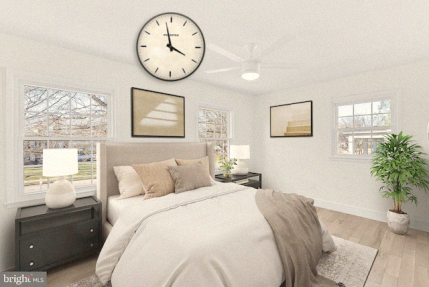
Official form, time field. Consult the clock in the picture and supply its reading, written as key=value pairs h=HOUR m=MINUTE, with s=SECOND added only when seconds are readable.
h=3 m=58
